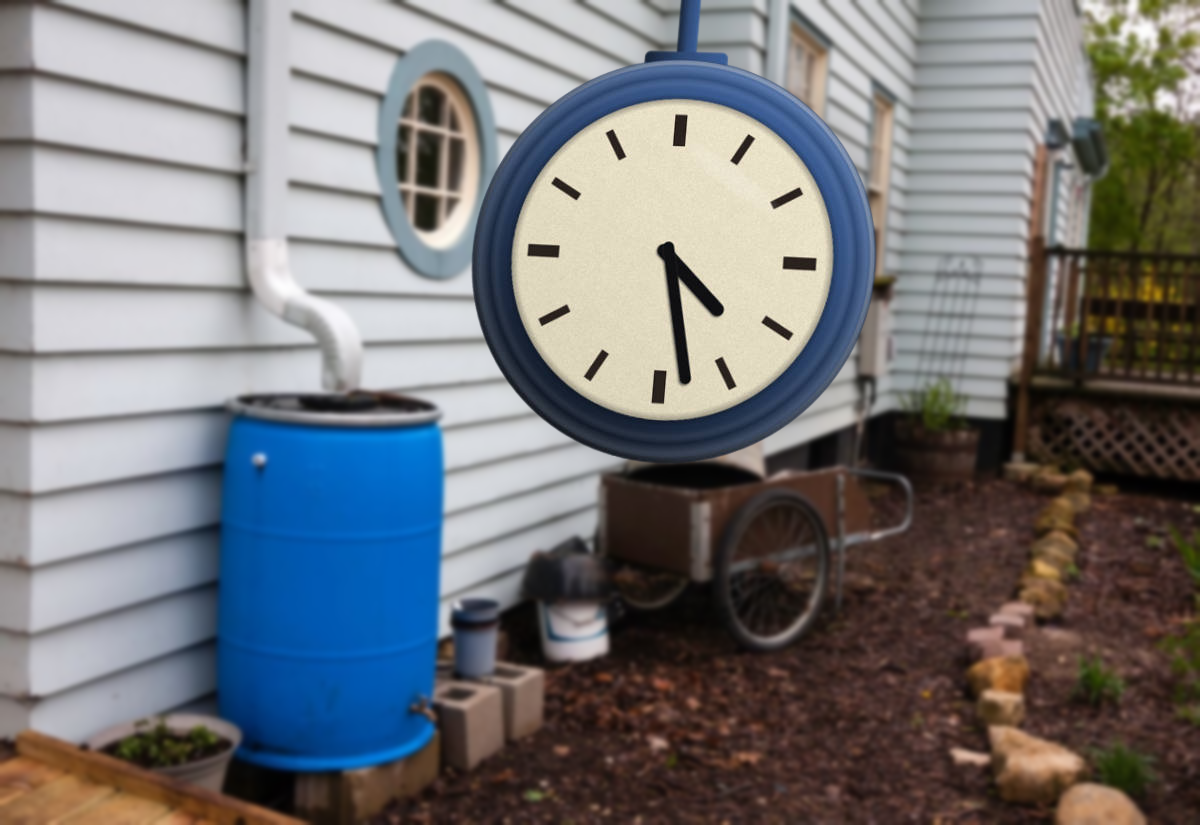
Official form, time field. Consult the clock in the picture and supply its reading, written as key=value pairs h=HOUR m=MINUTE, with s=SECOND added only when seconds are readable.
h=4 m=28
